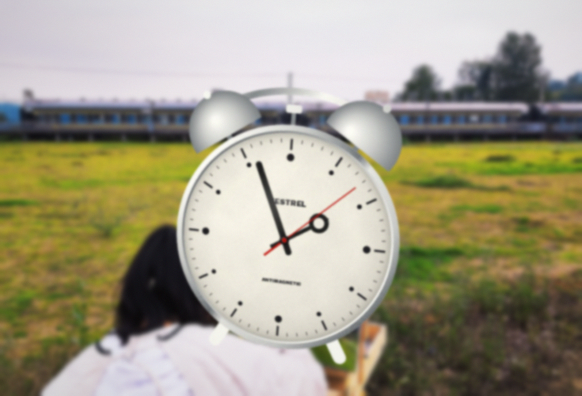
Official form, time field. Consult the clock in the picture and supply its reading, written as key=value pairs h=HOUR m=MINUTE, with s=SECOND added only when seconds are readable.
h=1 m=56 s=8
